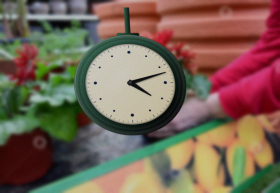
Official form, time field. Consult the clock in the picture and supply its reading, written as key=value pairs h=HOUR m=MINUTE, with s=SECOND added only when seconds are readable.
h=4 m=12
